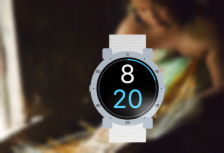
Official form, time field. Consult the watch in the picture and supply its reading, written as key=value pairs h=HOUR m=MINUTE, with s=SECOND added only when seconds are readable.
h=8 m=20
